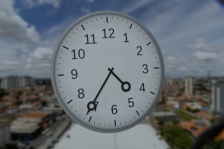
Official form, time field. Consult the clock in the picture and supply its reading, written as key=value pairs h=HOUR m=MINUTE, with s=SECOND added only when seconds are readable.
h=4 m=36
